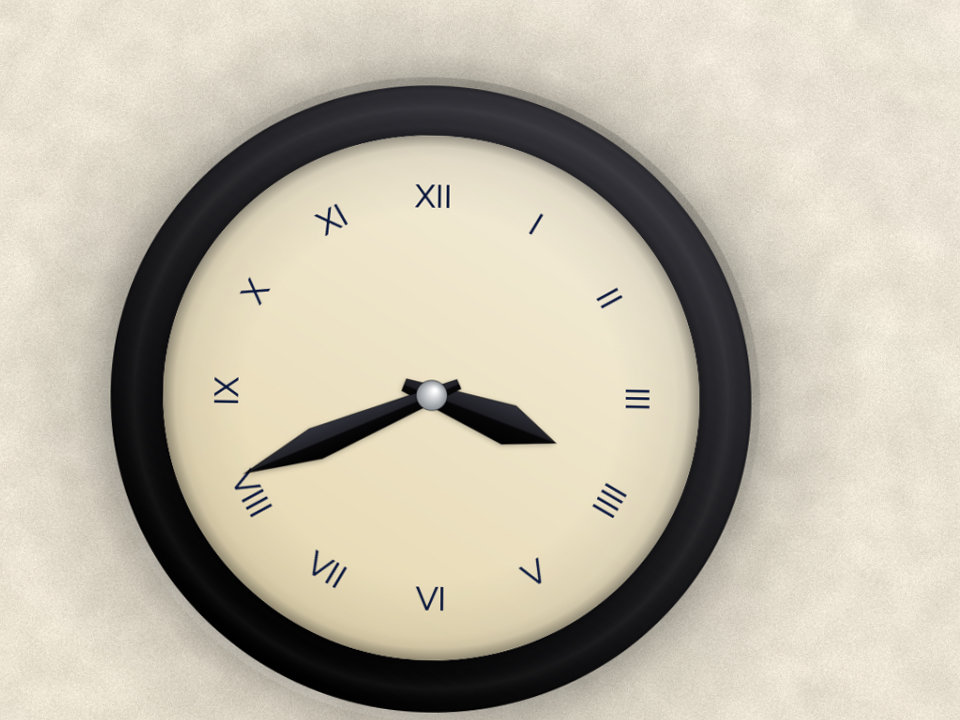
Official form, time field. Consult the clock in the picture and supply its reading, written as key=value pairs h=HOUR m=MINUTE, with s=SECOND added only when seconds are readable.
h=3 m=41
